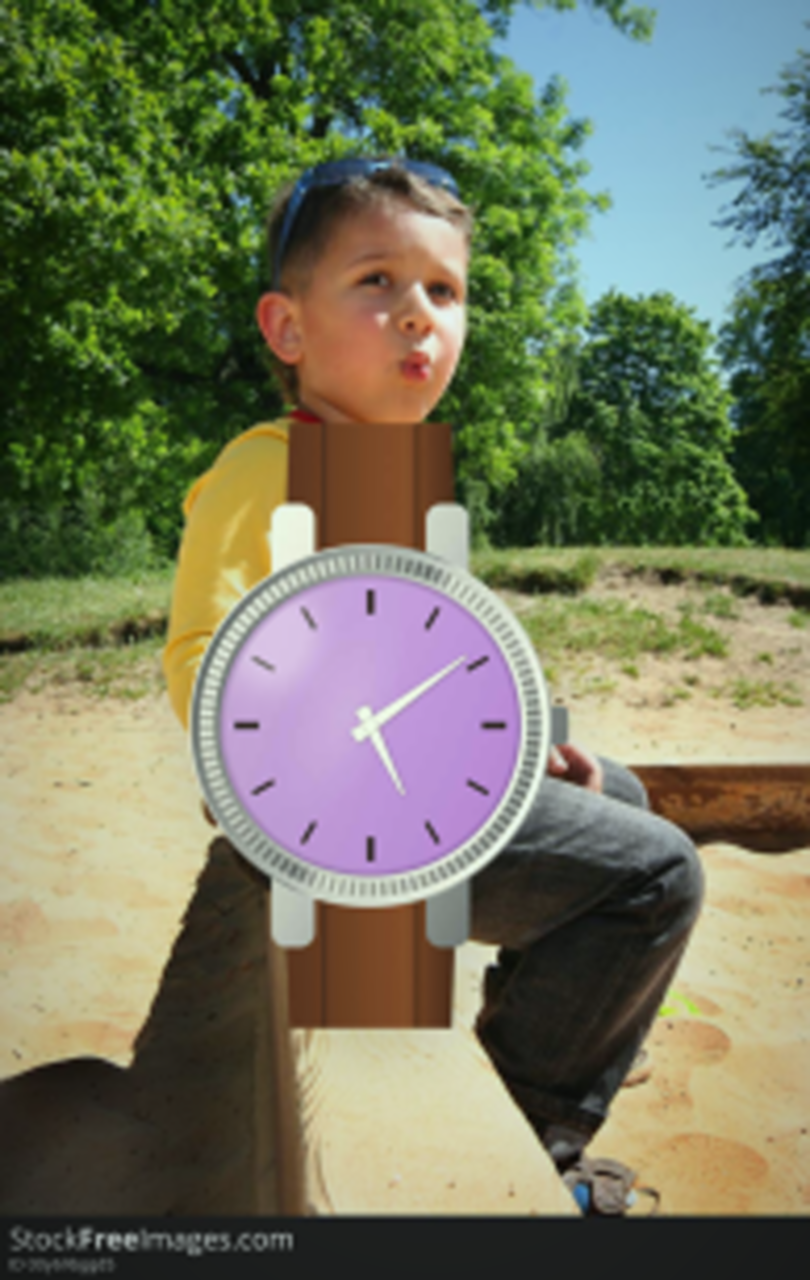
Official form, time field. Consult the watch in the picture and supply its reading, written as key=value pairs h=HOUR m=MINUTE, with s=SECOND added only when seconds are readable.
h=5 m=9
